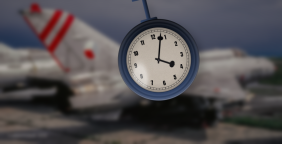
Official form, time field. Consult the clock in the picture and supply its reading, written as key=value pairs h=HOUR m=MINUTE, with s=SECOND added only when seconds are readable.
h=4 m=3
